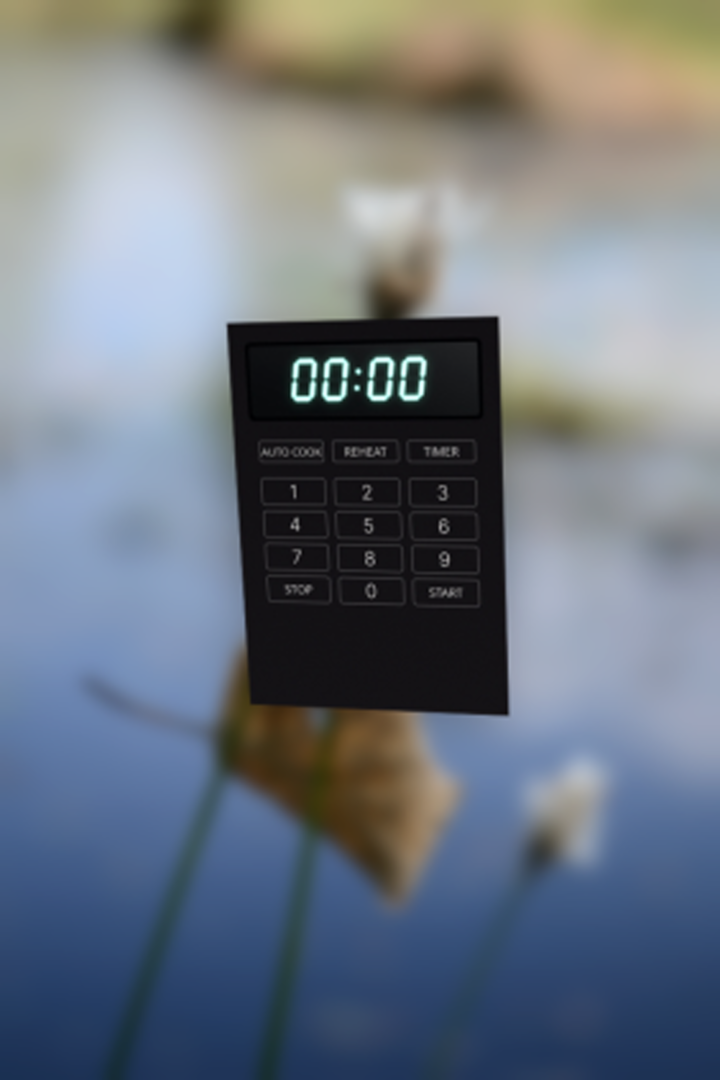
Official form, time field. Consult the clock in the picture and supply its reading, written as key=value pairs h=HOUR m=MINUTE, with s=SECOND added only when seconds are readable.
h=0 m=0
